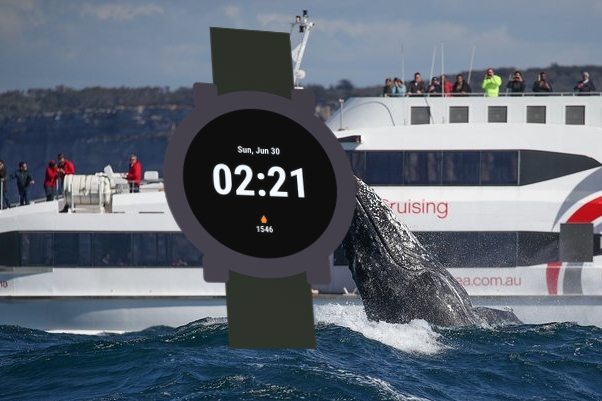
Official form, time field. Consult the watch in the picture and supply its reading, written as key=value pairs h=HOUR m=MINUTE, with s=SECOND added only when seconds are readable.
h=2 m=21
